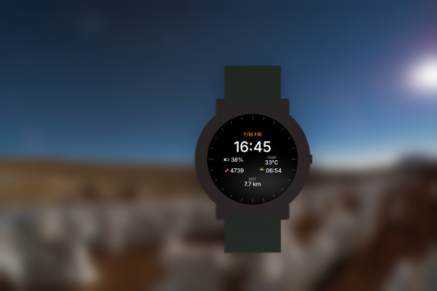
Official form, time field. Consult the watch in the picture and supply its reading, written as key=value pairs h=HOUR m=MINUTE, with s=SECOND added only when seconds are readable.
h=16 m=45
